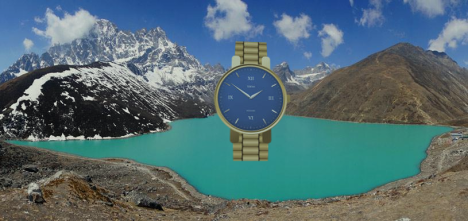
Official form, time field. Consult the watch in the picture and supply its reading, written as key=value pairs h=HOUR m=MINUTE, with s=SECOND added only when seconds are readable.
h=1 m=51
